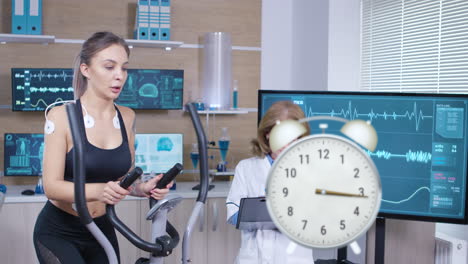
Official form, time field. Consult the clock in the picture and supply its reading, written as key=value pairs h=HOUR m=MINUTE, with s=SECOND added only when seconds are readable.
h=3 m=16
